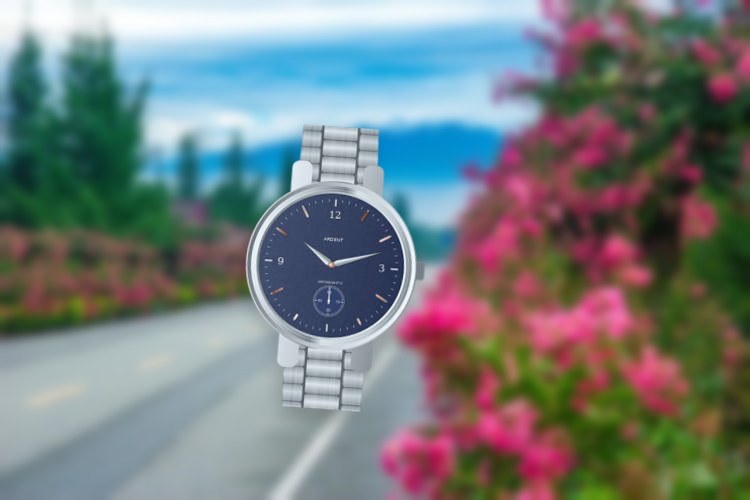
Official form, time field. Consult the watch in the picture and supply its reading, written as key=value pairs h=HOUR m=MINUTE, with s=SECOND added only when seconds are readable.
h=10 m=12
